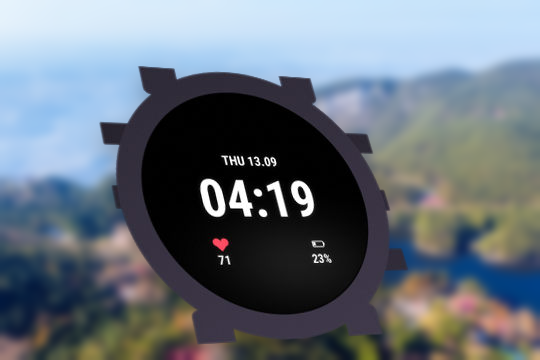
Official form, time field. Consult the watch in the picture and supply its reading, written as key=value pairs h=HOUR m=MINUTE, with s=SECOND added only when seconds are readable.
h=4 m=19
